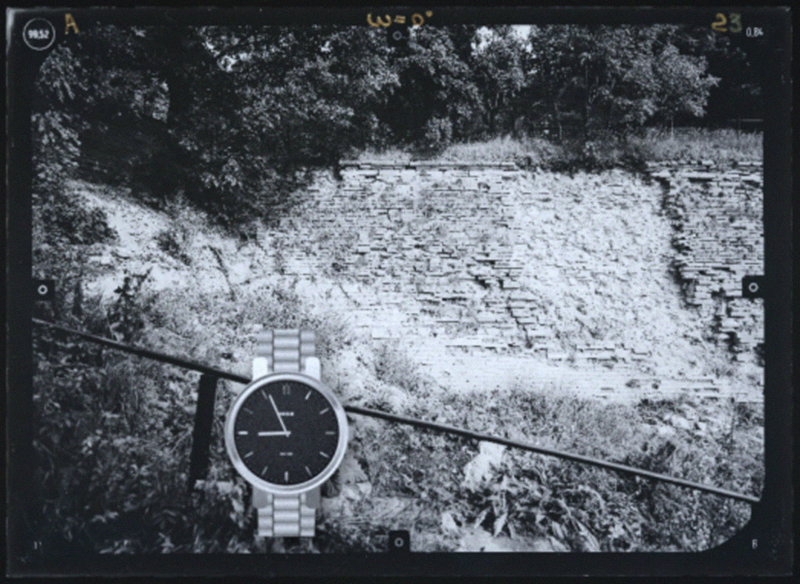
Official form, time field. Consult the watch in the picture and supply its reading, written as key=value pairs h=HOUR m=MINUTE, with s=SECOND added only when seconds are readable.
h=8 m=56
